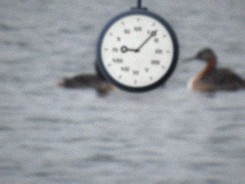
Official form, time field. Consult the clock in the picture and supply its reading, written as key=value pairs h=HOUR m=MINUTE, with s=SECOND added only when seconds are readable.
h=9 m=7
